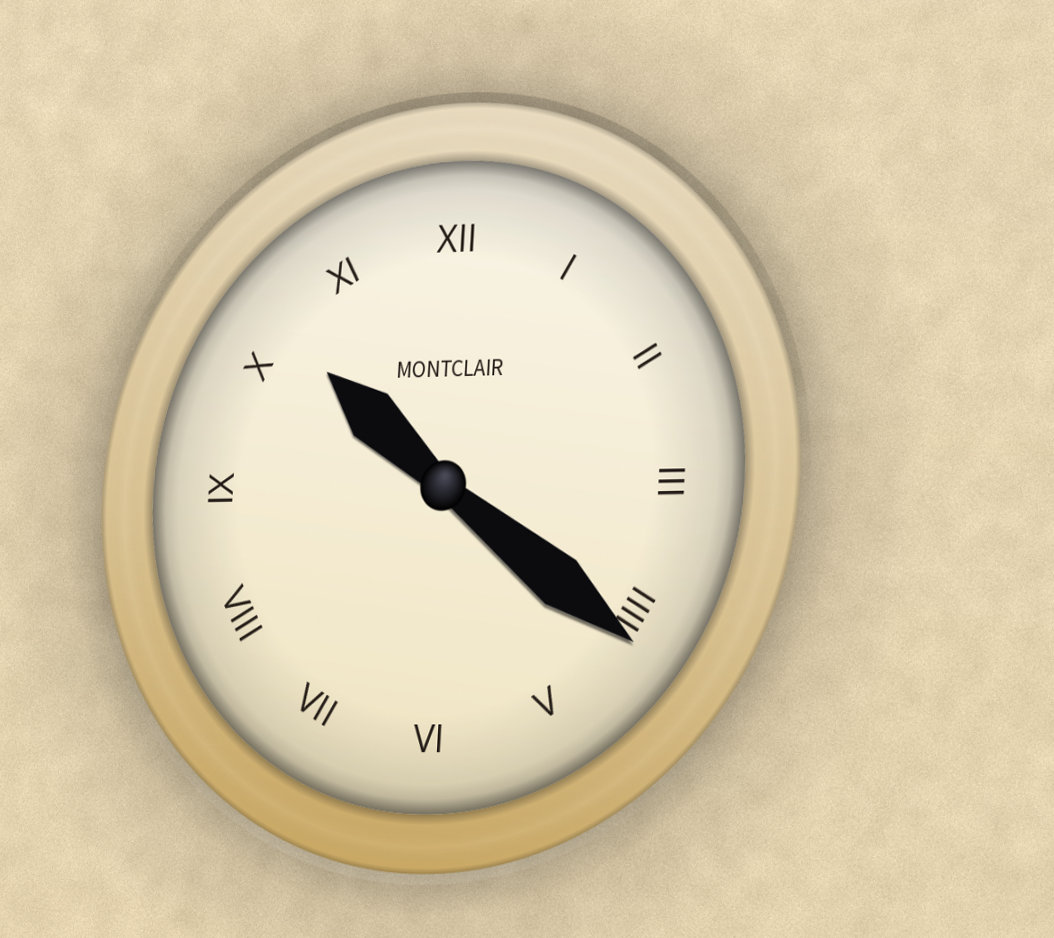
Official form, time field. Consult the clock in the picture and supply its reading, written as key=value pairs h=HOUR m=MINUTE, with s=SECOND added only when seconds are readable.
h=10 m=21
